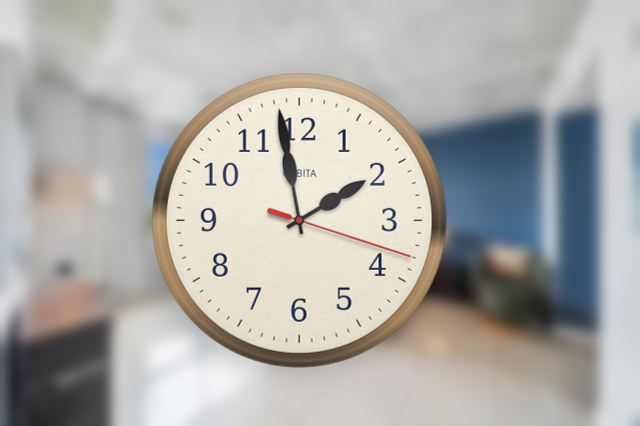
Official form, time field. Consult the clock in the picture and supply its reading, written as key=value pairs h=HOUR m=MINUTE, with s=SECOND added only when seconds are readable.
h=1 m=58 s=18
